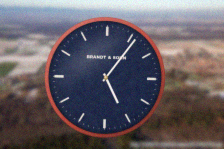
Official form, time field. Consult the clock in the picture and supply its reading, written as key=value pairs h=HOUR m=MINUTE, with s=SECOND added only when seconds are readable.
h=5 m=6
